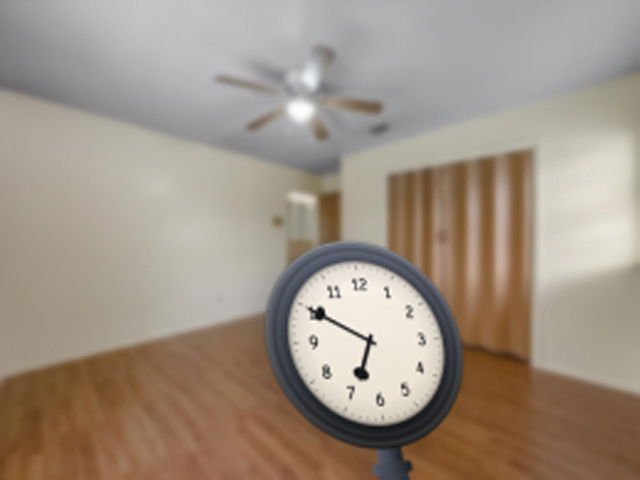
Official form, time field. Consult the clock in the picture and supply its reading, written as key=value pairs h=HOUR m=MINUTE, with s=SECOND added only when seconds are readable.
h=6 m=50
